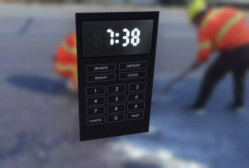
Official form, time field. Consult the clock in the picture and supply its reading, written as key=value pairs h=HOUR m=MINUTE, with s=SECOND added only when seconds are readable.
h=7 m=38
